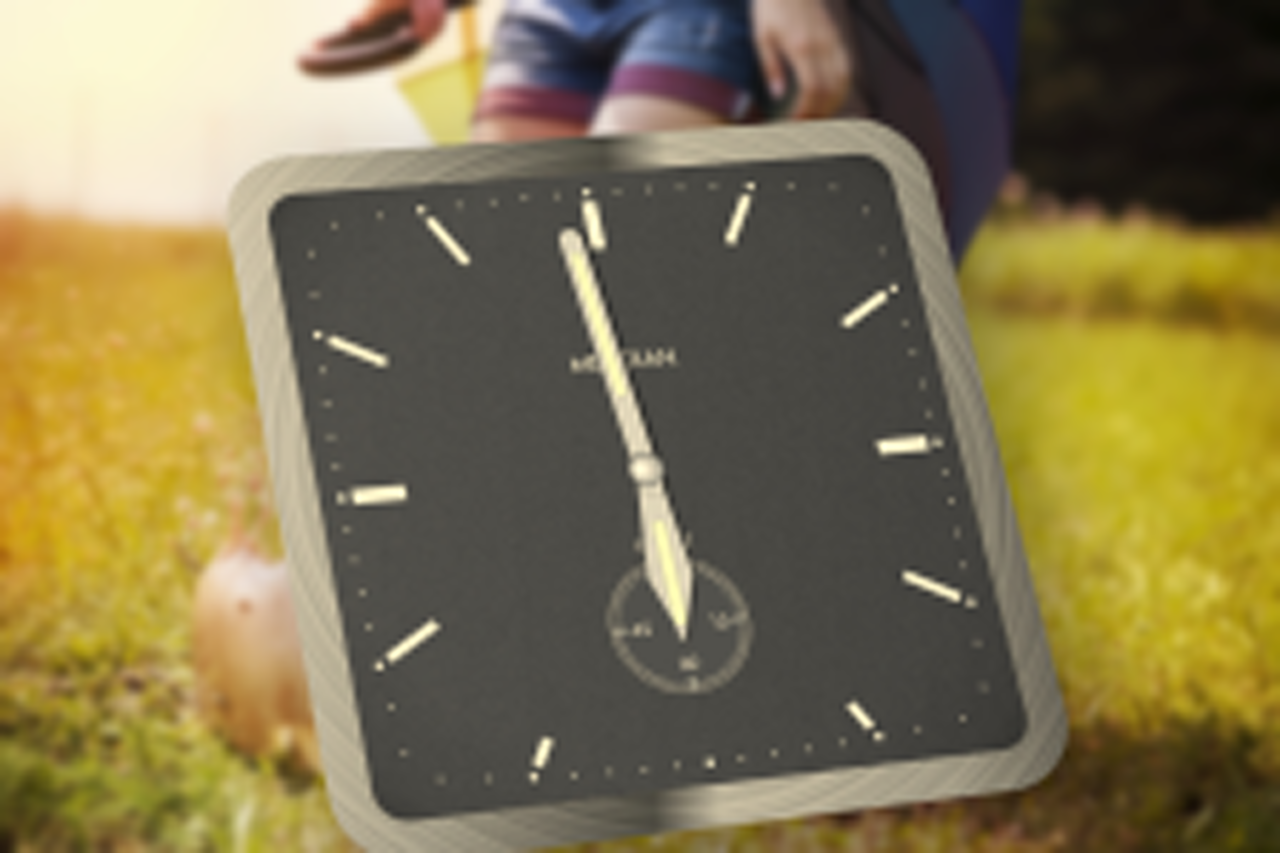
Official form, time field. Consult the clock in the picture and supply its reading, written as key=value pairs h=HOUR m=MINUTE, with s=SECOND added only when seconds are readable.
h=5 m=59
